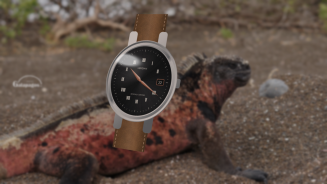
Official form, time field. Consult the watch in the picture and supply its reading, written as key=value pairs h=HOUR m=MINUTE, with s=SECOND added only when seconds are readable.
h=10 m=20
